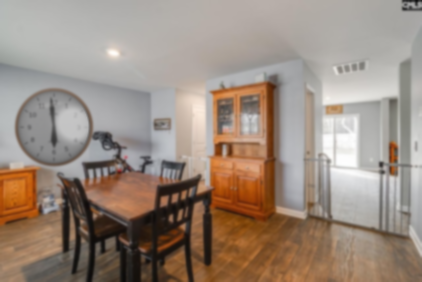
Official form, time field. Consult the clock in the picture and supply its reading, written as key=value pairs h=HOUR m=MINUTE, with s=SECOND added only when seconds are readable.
h=5 m=59
